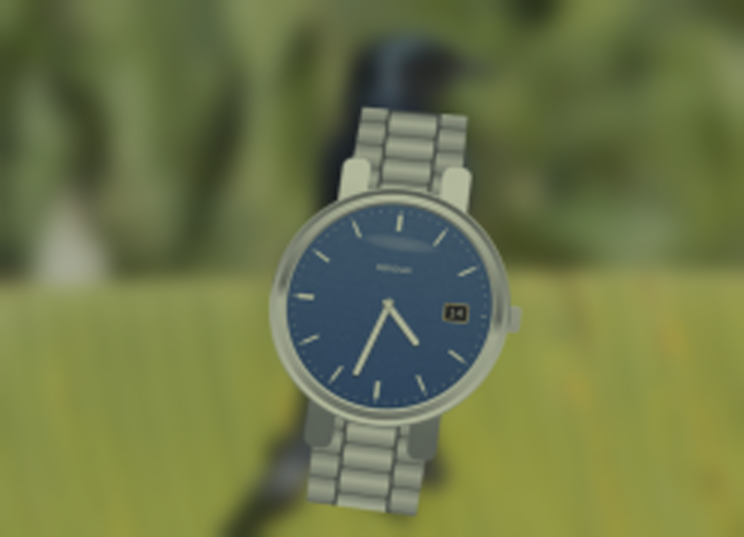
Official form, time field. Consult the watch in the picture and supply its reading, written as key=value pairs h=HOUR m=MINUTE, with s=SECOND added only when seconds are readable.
h=4 m=33
